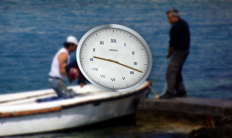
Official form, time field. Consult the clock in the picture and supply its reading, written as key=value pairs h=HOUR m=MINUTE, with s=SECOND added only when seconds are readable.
h=9 m=18
